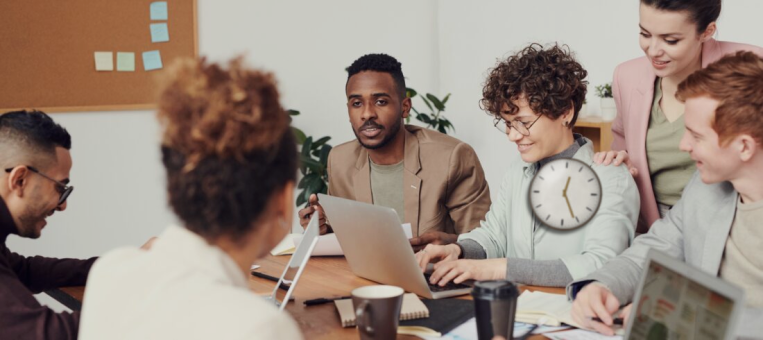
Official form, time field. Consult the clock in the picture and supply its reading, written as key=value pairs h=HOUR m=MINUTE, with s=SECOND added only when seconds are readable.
h=12 m=26
